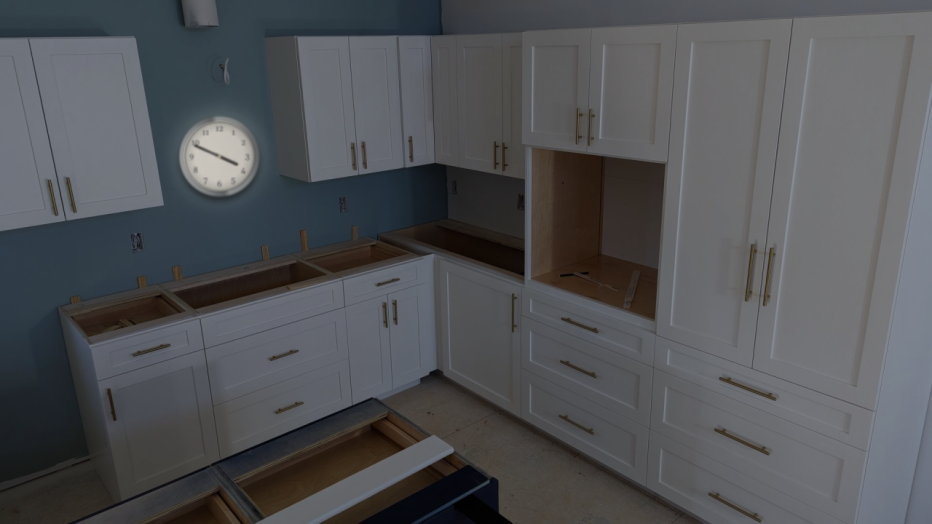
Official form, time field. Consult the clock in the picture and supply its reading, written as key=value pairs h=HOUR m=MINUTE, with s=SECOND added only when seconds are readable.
h=3 m=49
